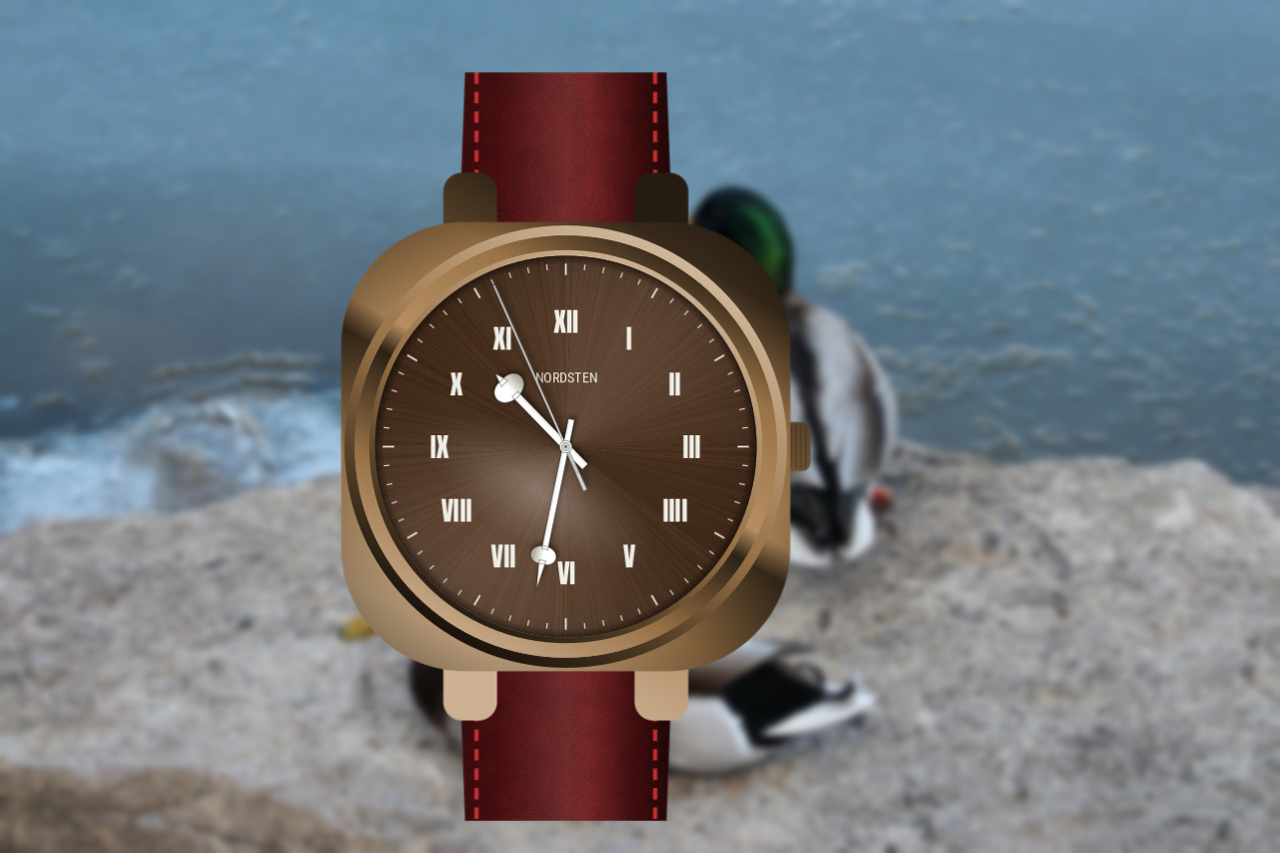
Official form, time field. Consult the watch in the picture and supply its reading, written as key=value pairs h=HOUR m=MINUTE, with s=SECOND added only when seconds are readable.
h=10 m=31 s=56
